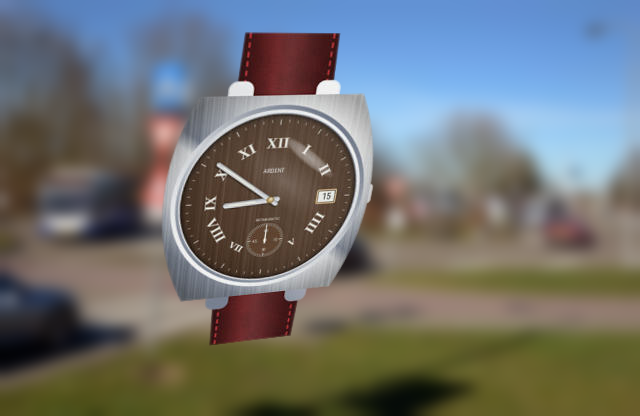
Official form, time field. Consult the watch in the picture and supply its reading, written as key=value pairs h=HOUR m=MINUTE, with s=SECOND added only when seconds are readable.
h=8 m=51
